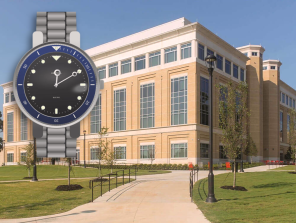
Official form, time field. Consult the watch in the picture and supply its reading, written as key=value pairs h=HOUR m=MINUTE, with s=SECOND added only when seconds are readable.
h=12 m=10
